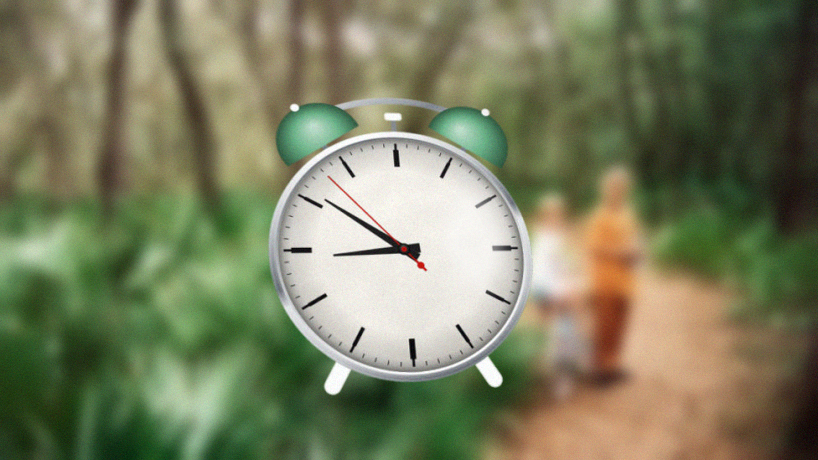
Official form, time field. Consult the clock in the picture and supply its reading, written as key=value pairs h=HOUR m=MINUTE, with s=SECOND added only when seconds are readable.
h=8 m=50 s=53
